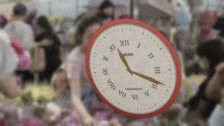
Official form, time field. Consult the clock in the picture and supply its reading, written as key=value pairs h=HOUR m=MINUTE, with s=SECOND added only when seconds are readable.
h=11 m=19
